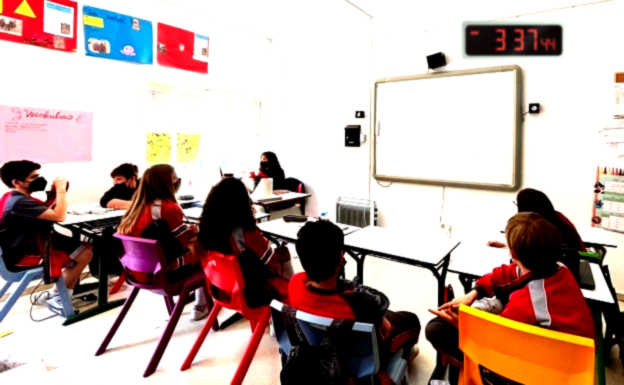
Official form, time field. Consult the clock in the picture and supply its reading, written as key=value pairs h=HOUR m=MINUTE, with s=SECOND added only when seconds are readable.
h=3 m=37 s=44
